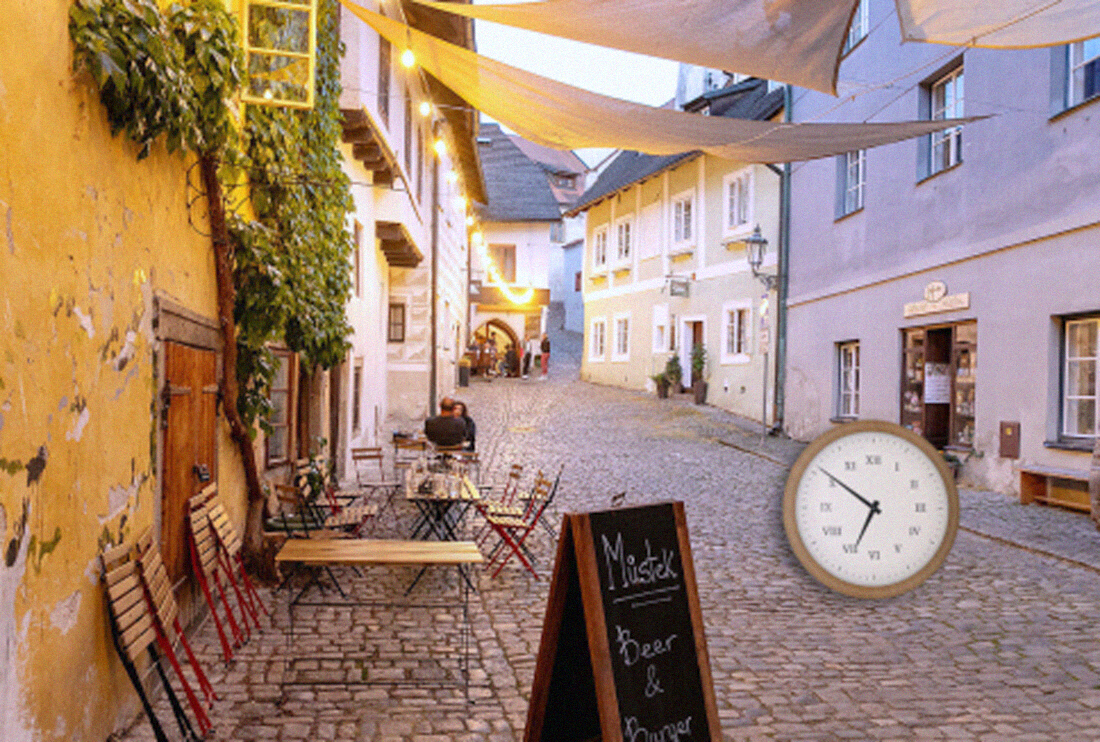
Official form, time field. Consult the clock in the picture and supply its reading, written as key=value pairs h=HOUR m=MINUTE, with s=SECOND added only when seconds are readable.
h=6 m=51
